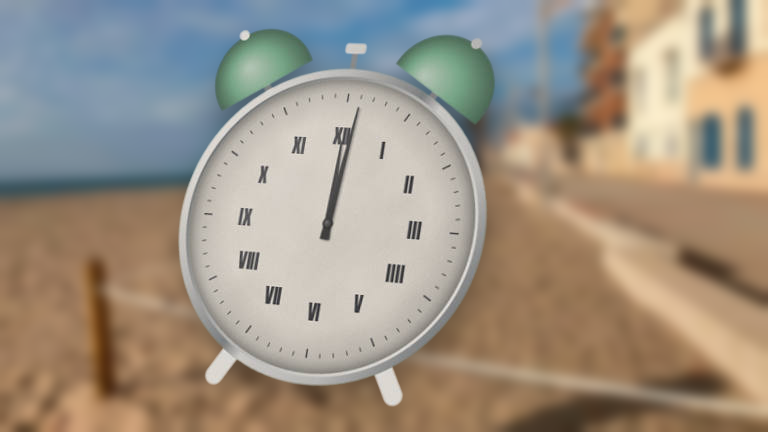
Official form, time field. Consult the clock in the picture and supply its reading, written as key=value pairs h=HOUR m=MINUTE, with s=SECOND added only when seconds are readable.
h=12 m=1
